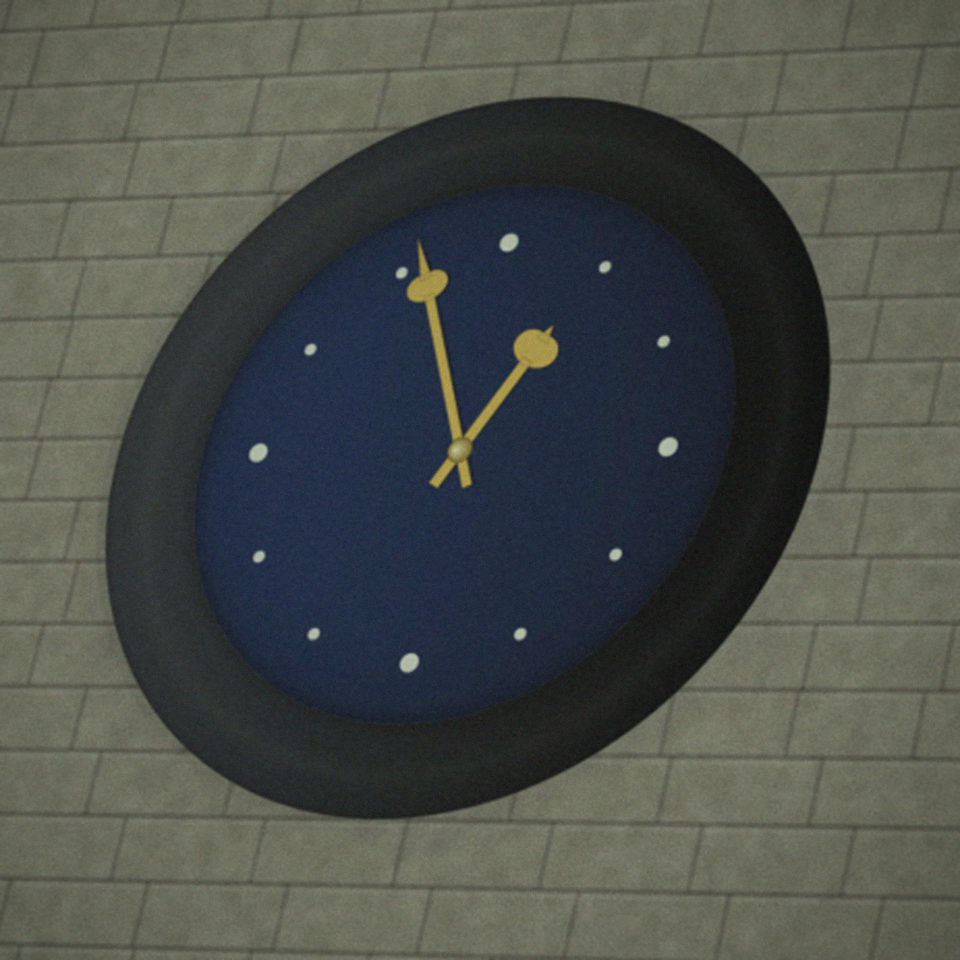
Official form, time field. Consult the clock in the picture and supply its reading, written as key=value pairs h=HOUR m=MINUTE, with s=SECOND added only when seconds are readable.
h=12 m=56
